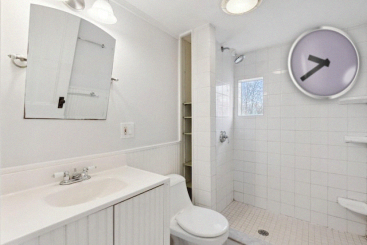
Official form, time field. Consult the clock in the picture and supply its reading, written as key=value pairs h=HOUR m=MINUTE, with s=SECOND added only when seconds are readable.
h=9 m=39
